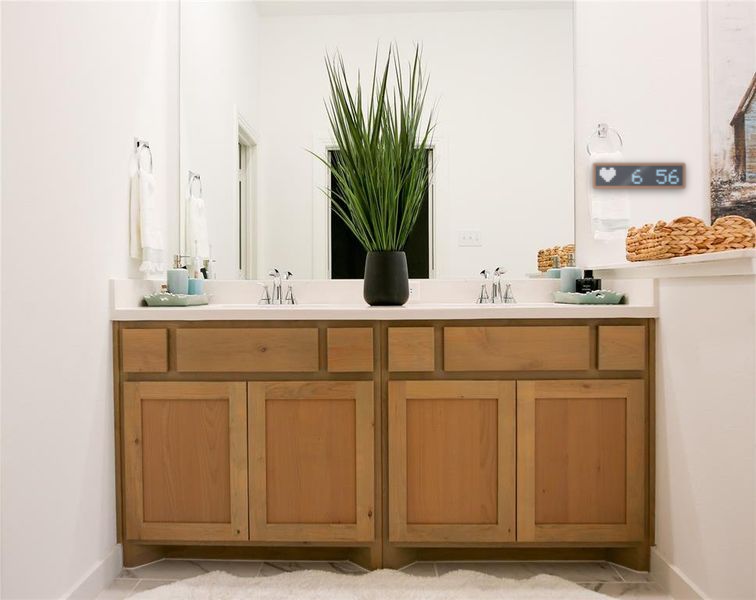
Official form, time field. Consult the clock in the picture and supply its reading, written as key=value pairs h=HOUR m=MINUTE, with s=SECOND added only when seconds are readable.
h=6 m=56
